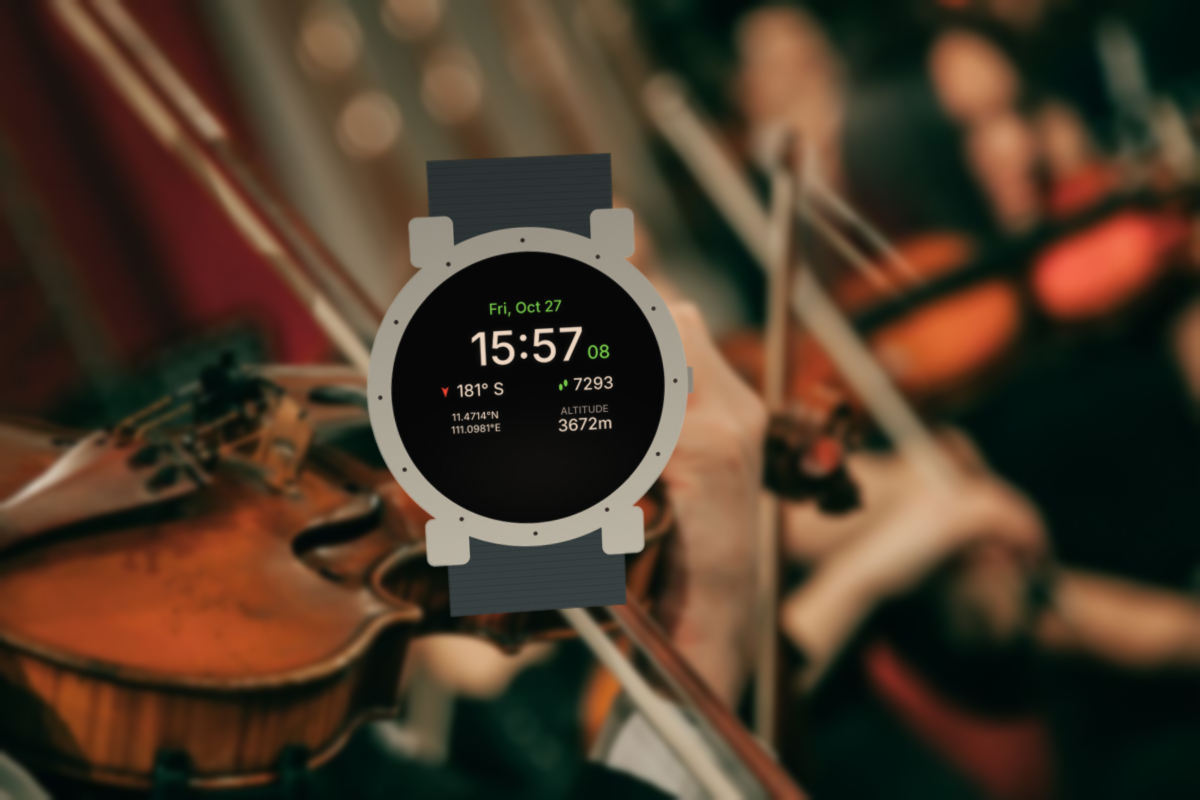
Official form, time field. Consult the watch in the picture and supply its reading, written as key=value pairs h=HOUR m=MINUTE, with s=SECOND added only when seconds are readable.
h=15 m=57 s=8
